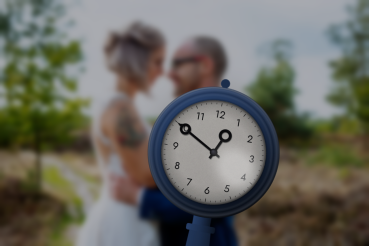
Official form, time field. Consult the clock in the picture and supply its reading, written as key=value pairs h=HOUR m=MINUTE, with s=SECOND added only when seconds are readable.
h=12 m=50
